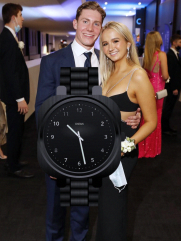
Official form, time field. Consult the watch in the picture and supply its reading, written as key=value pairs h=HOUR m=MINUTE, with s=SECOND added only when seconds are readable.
h=10 m=28
